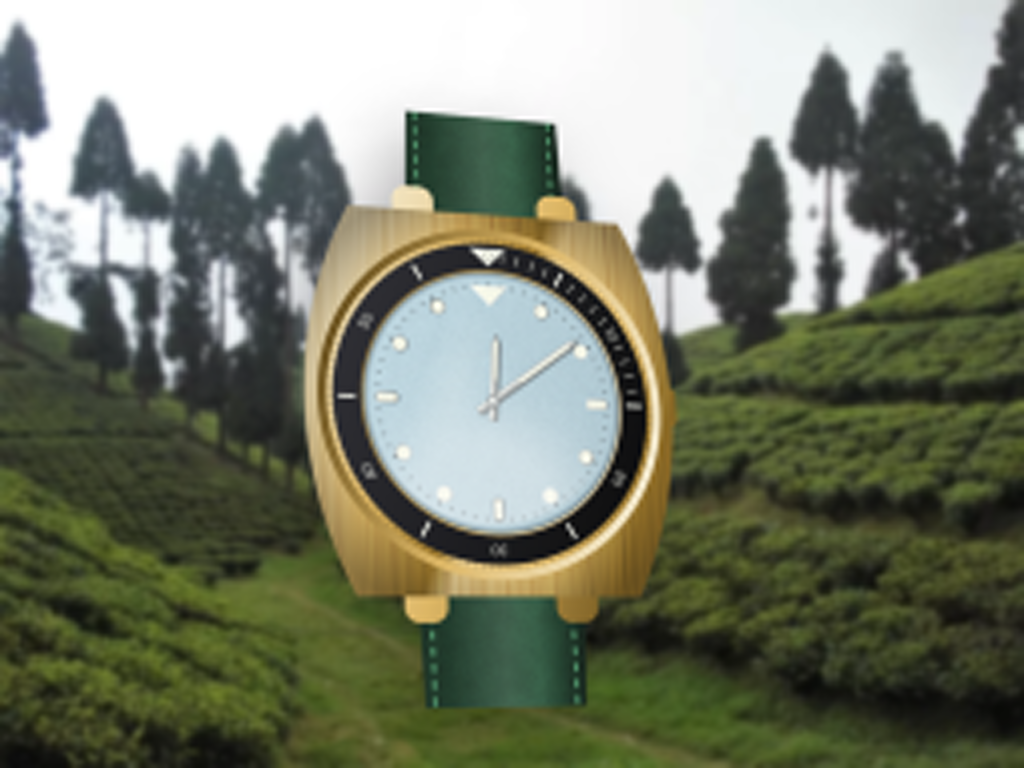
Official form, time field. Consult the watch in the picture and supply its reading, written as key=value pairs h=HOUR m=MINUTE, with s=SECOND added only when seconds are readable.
h=12 m=9
